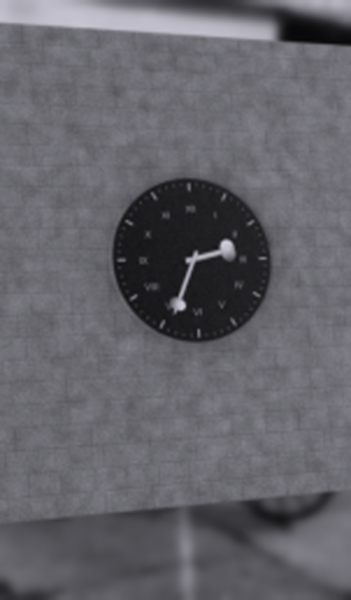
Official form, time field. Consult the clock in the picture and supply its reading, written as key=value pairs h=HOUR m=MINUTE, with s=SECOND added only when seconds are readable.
h=2 m=34
